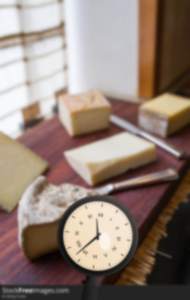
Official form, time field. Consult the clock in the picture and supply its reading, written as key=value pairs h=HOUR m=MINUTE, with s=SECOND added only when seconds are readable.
h=11 m=37
